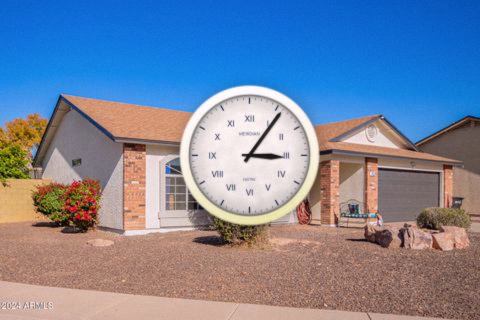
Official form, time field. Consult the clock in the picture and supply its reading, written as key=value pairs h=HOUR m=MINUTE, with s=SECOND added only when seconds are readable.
h=3 m=6
